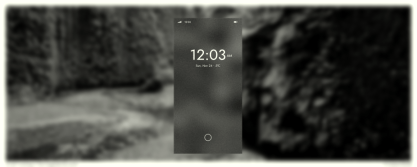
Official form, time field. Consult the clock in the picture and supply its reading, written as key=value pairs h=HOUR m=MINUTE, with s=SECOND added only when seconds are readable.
h=12 m=3
